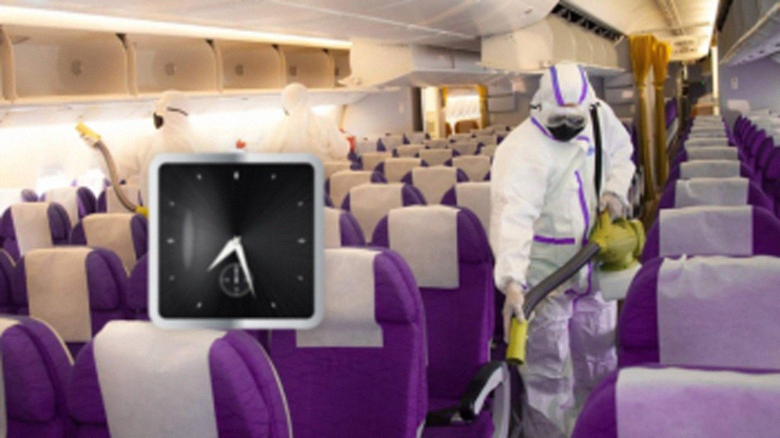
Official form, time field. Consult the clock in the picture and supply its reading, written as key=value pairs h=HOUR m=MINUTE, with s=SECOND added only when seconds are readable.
h=7 m=27
